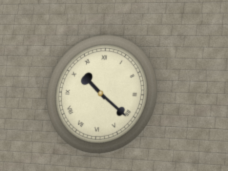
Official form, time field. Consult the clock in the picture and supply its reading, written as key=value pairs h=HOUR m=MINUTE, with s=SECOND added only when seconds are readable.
h=10 m=21
